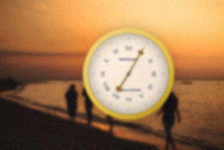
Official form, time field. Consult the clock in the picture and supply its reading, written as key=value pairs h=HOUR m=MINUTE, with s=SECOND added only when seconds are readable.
h=7 m=5
